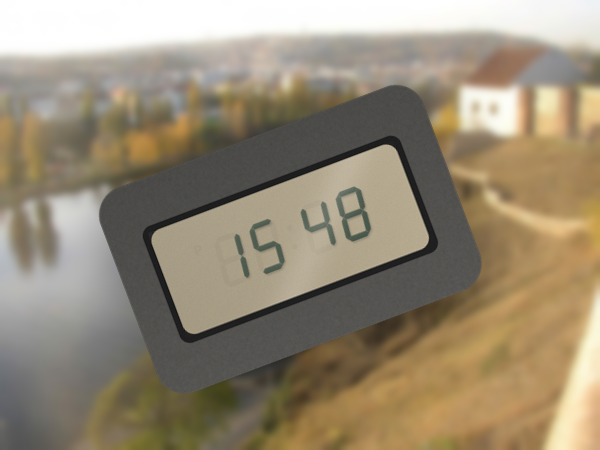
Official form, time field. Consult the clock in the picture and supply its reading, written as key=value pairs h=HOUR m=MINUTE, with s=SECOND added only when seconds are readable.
h=15 m=48
